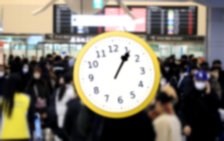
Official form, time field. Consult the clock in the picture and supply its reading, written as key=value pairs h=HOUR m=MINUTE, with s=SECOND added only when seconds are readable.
h=1 m=6
